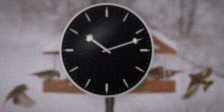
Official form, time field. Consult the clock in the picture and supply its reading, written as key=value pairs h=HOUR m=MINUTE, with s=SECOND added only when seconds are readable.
h=10 m=12
